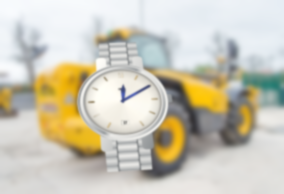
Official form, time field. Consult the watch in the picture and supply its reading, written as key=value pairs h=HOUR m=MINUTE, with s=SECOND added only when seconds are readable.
h=12 m=10
